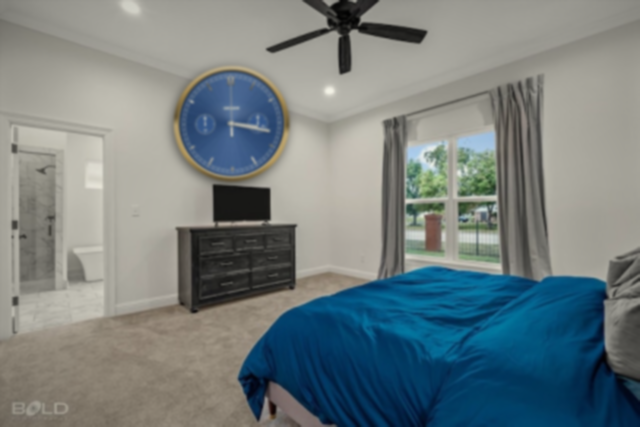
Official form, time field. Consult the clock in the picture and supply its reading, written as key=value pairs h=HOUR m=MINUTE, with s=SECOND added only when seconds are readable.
h=3 m=17
